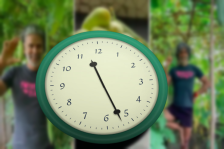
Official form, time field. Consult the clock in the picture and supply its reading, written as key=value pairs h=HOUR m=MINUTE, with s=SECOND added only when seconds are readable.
h=11 m=27
